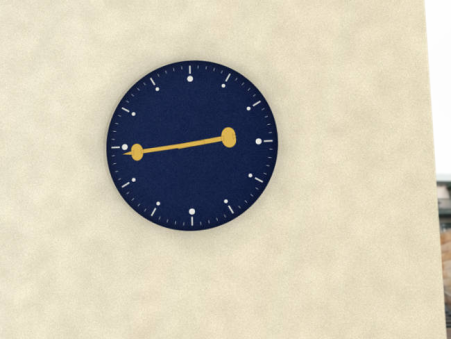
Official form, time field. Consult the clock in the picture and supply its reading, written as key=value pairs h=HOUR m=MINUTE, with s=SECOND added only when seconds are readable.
h=2 m=44
